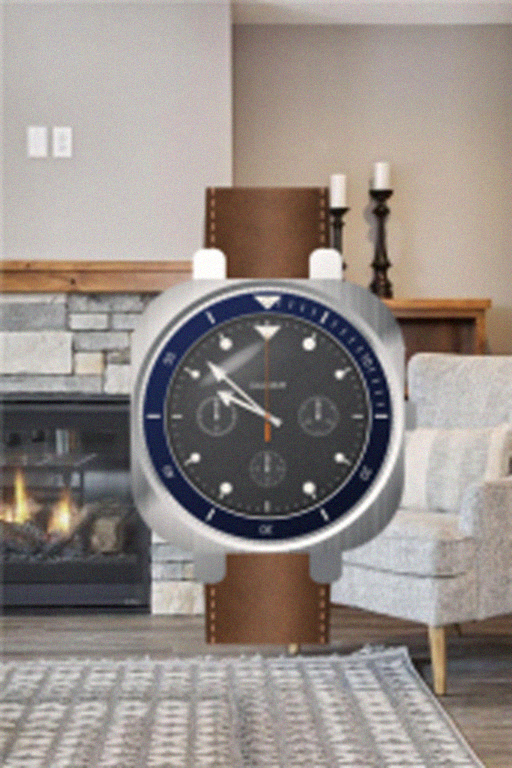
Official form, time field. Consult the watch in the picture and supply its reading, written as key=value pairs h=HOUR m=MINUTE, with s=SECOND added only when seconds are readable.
h=9 m=52
